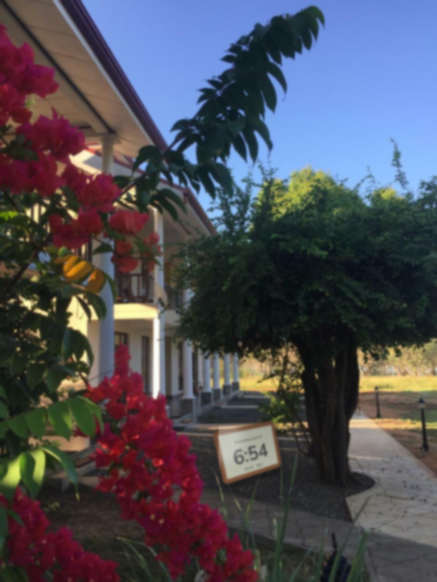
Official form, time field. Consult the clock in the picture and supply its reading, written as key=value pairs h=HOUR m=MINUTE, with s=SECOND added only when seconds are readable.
h=6 m=54
